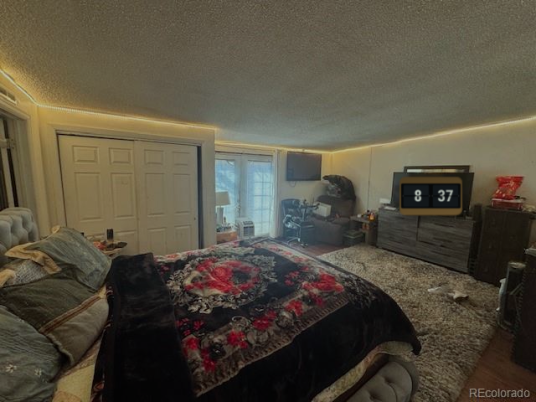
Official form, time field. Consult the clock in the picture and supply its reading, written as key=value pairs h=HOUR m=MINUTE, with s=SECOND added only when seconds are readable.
h=8 m=37
